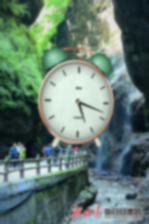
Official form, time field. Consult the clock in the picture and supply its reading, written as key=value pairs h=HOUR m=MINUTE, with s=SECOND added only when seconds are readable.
h=5 m=18
